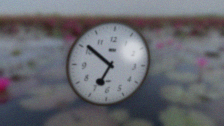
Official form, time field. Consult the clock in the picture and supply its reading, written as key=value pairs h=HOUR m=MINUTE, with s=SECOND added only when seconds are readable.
h=6 m=51
